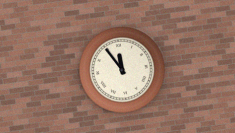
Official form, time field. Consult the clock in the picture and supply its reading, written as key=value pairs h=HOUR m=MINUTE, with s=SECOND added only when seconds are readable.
h=11 m=55
